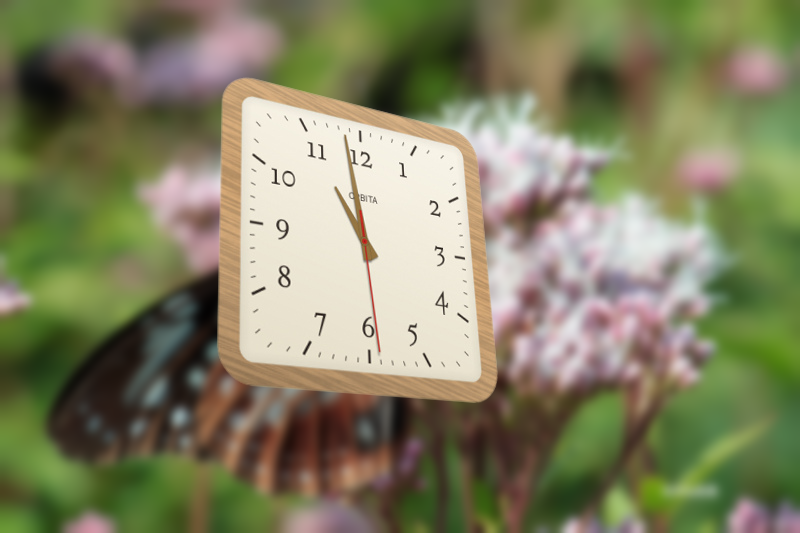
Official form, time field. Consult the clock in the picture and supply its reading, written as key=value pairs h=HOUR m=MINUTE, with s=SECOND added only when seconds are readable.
h=10 m=58 s=29
